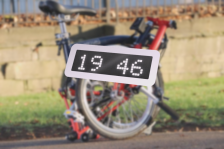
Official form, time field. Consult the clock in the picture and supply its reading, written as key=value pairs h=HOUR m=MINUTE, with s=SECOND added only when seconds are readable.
h=19 m=46
